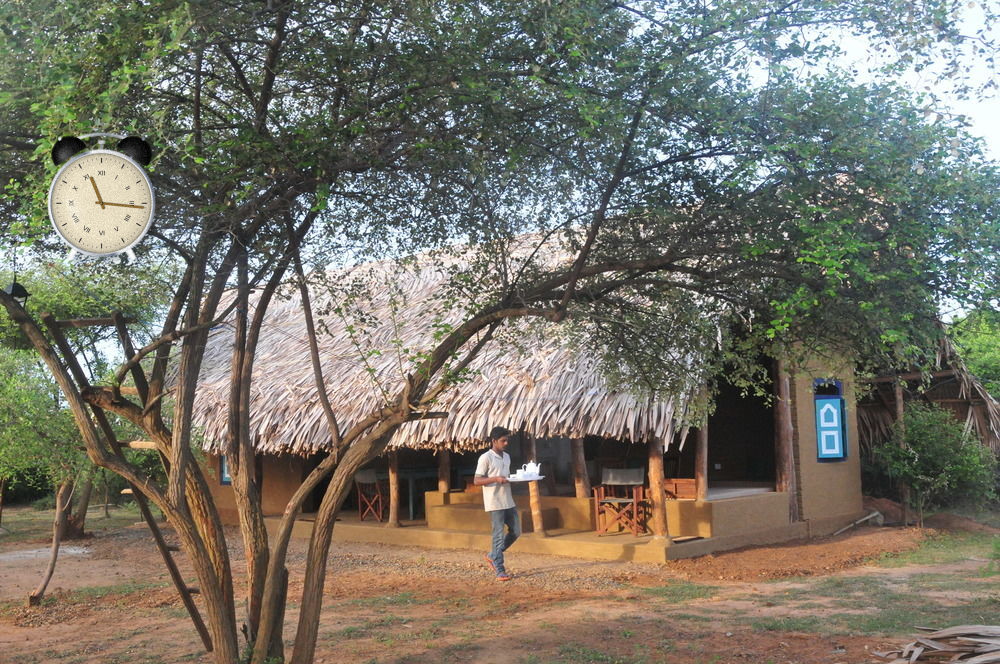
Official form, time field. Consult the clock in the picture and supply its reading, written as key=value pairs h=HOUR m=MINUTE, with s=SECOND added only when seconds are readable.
h=11 m=16
